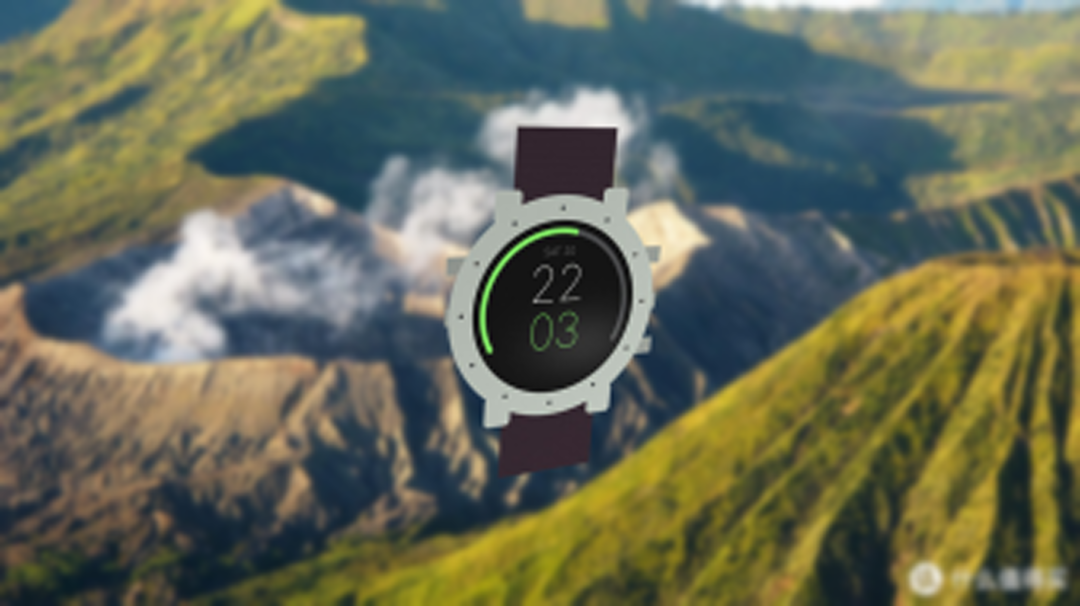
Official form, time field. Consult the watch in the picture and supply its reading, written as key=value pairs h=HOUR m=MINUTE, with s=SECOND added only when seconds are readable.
h=22 m=3
